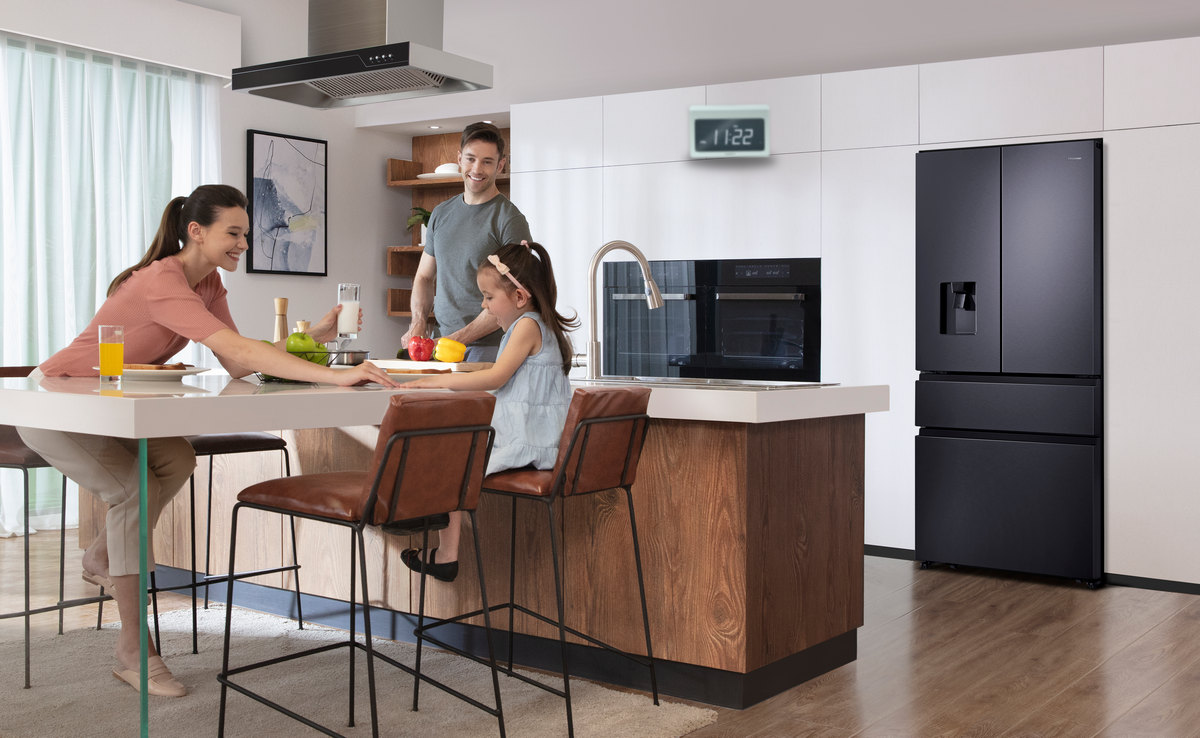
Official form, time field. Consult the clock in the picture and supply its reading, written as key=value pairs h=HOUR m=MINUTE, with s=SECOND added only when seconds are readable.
h=11 m=22
